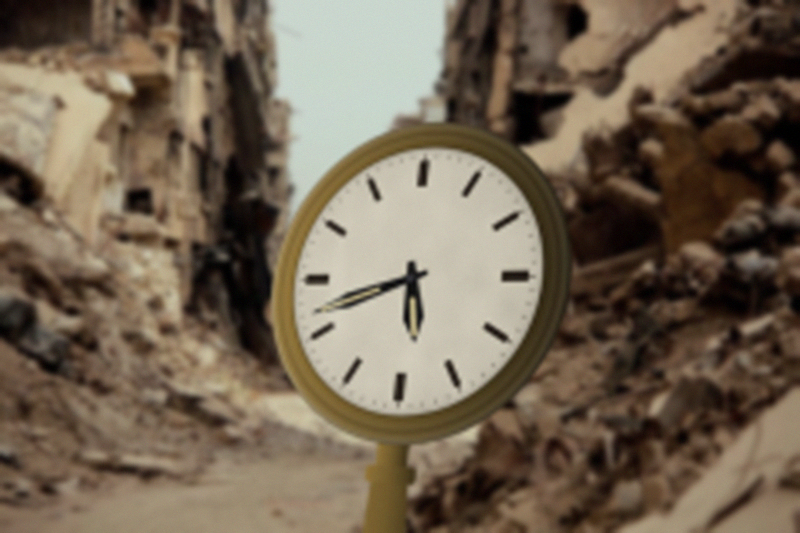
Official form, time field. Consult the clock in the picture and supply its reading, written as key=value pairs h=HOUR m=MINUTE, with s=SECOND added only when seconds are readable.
h=5 m=42
